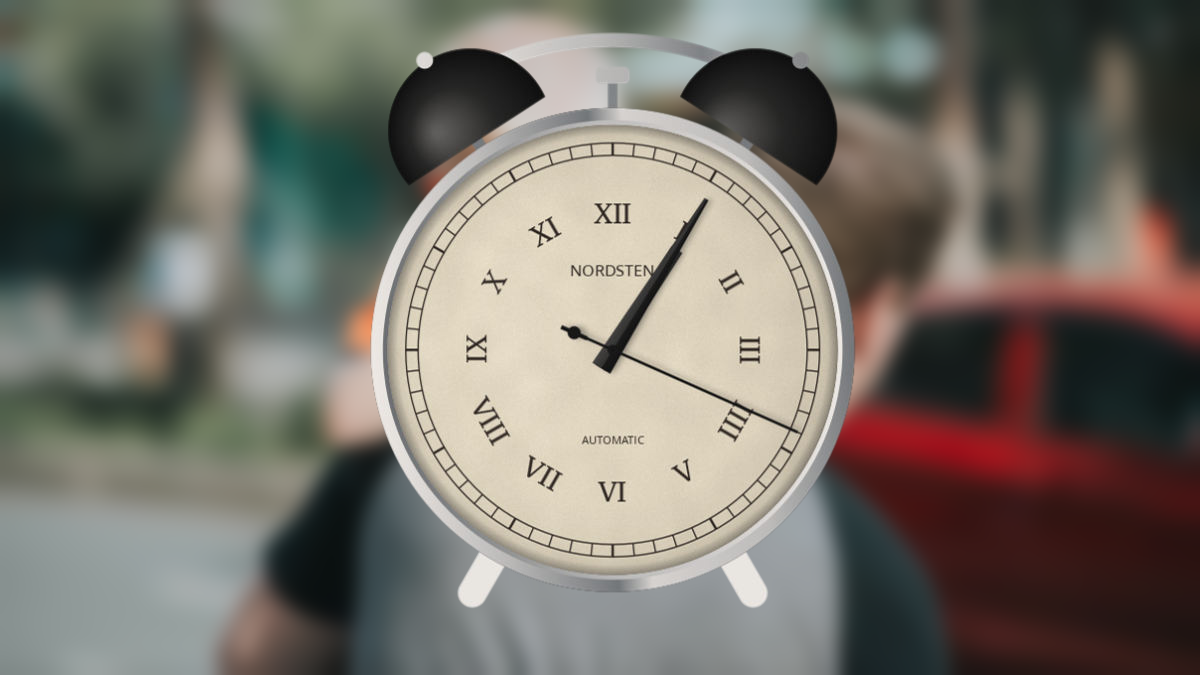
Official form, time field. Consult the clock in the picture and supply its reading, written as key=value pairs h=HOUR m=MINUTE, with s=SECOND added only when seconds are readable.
h=1 m=5 s=19
